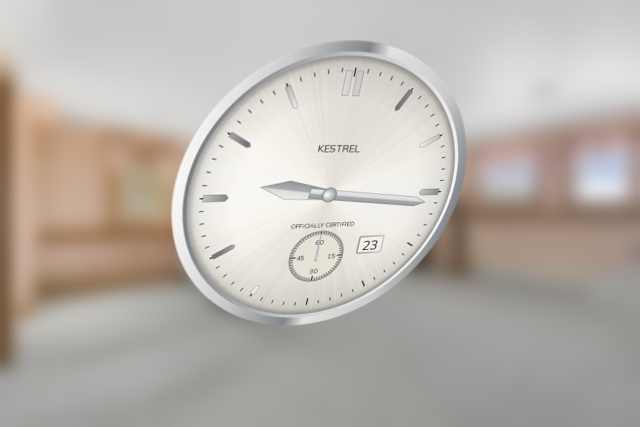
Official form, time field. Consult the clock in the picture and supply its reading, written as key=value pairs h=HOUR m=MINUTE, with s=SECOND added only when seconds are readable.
h=9 m=16
